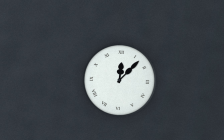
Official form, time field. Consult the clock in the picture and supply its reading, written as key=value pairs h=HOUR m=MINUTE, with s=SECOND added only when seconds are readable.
h=12 m=7
